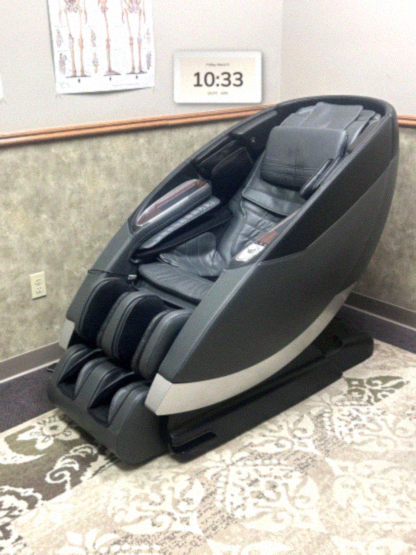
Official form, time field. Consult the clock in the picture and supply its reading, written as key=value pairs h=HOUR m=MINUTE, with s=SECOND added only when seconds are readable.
h=10 m=33
